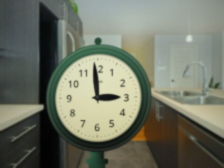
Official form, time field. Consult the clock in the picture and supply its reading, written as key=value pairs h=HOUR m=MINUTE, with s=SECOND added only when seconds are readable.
h=2 m=59
